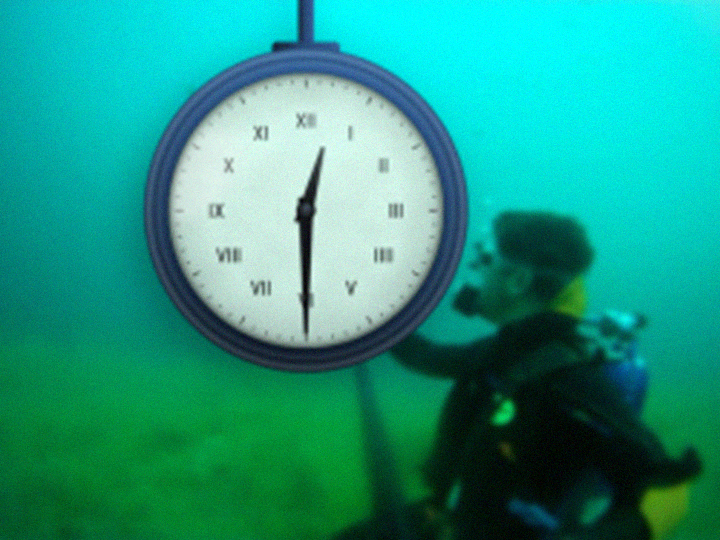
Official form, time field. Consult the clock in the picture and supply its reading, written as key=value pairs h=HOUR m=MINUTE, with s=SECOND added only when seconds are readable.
h=12 m=30
